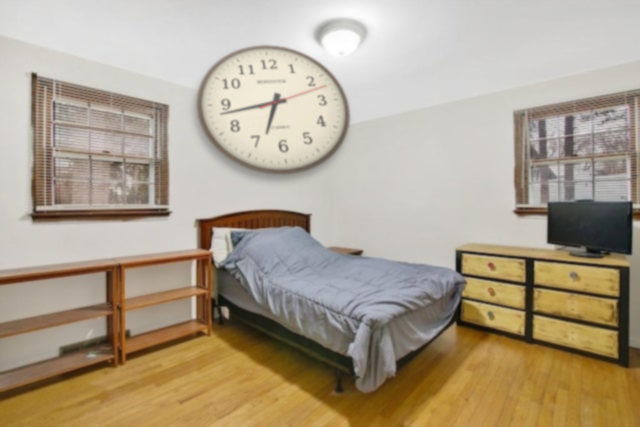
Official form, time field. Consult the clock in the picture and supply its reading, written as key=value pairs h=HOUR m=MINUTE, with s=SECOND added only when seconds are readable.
h=6 m=43 s=12
